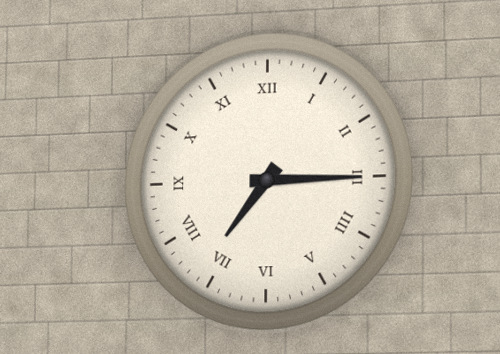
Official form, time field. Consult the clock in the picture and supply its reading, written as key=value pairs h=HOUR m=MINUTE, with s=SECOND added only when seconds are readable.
h=7 m=15
